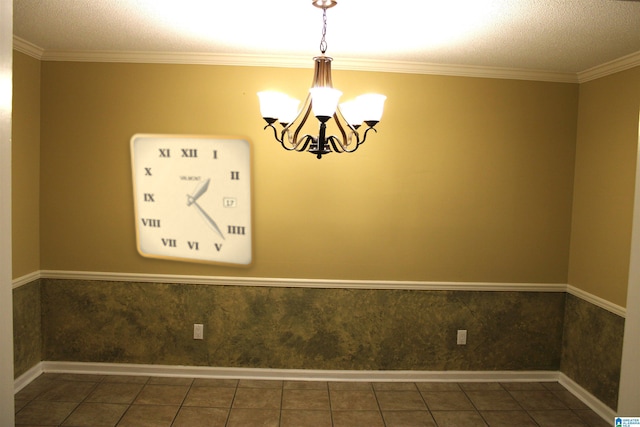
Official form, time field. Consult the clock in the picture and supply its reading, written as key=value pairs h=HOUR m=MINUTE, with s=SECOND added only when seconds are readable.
h=1 m=23
